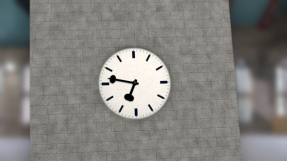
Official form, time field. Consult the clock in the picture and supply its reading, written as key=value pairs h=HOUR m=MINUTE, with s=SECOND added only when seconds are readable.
h=6 m=47
